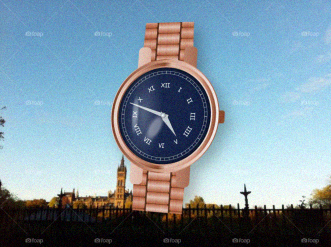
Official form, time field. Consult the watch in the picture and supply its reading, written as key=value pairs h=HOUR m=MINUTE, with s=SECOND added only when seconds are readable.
h=4 m=48
